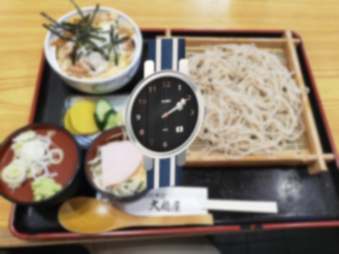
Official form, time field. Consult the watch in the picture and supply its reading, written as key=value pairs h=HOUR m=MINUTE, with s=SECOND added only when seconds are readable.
h=2 m=10
